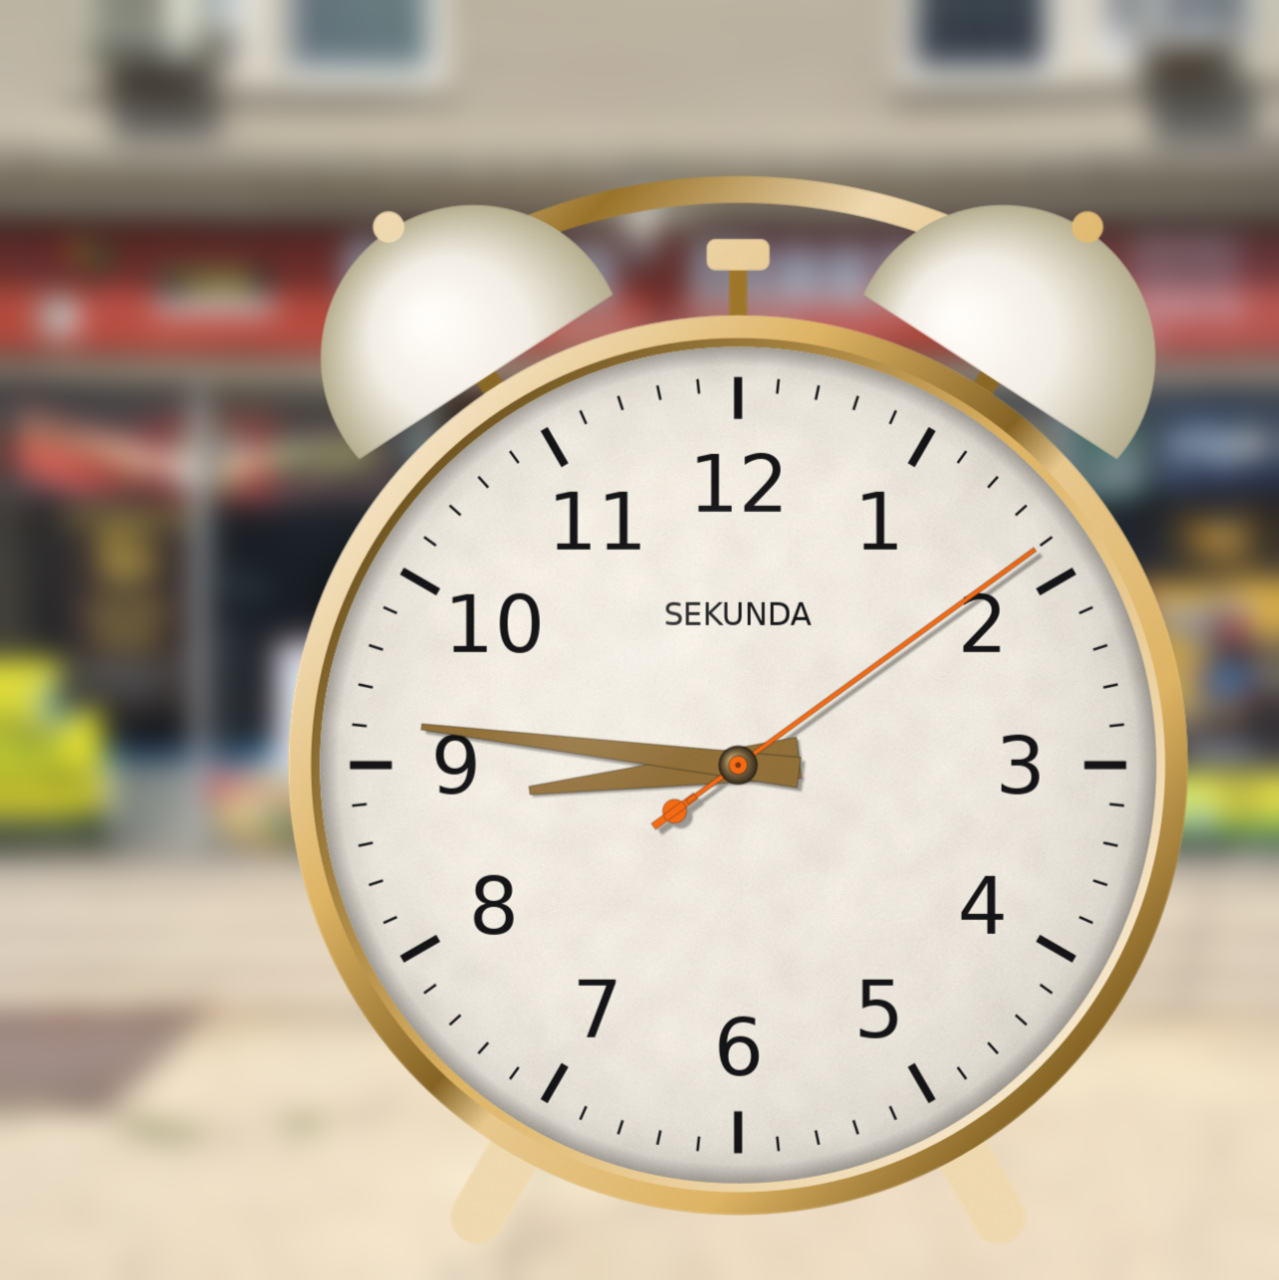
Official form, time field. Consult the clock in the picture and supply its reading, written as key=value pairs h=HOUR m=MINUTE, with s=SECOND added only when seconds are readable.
h=8 m=46 s=9
